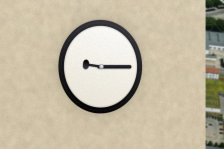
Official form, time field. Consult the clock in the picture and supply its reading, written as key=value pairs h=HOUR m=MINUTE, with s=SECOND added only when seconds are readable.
h=9 m=15
